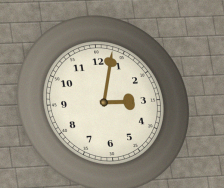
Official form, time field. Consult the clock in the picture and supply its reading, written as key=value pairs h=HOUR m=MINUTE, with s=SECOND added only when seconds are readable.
h=3 m=3
